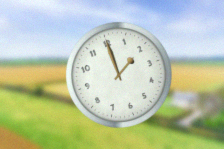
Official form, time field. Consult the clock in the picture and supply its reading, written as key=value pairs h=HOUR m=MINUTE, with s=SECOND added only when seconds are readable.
h=2 m=0
